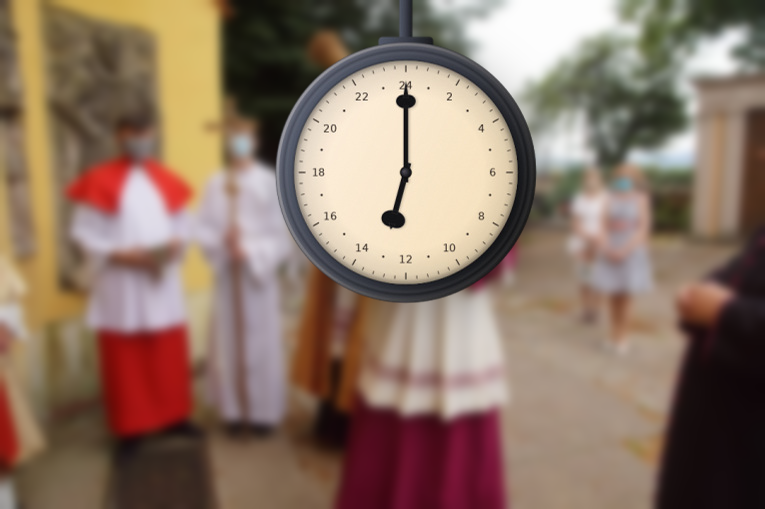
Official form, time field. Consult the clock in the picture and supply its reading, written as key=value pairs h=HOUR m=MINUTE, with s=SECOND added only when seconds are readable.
h=13 m=0
